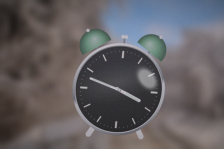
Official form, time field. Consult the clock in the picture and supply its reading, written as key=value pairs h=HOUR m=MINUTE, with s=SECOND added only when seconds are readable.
h=3 m=48
